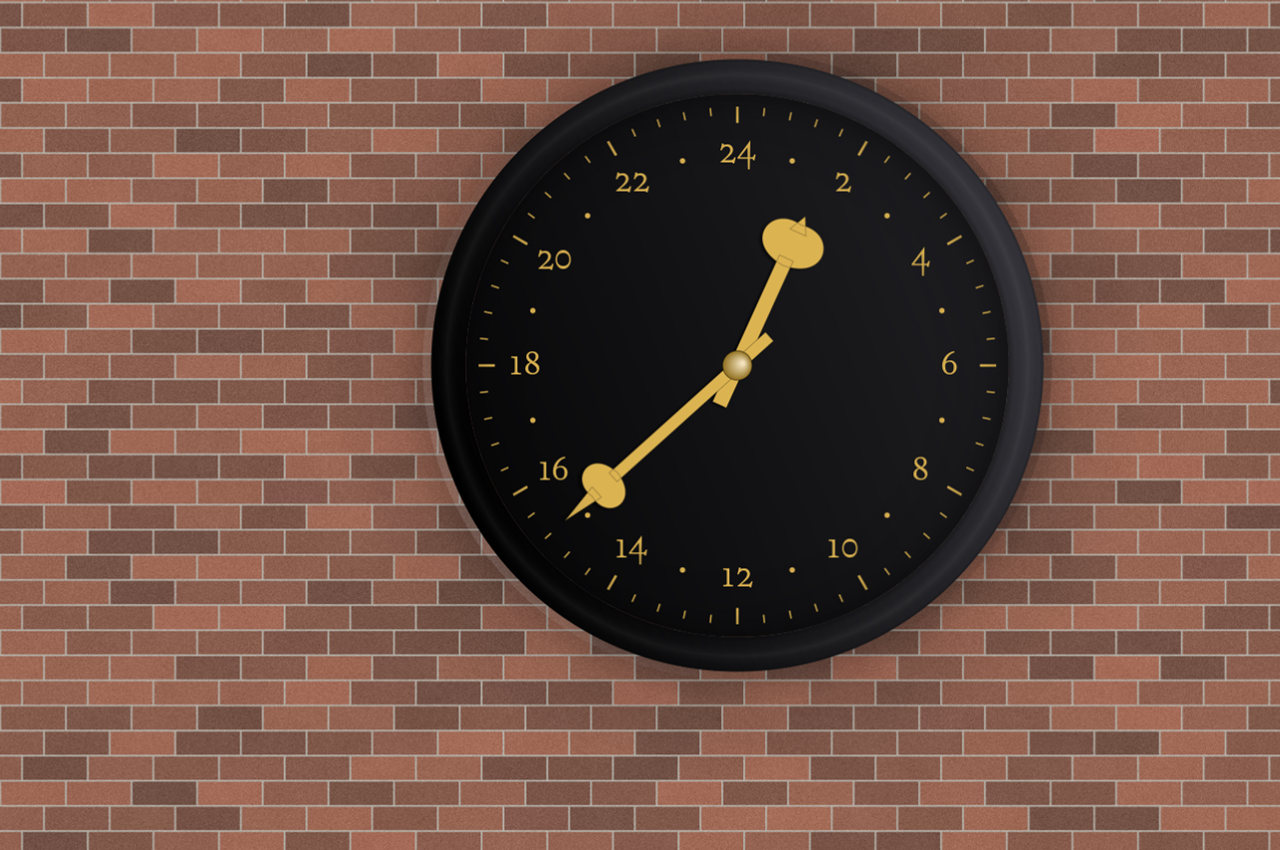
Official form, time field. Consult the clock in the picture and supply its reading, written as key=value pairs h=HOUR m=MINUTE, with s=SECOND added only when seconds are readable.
h=1 m=38
